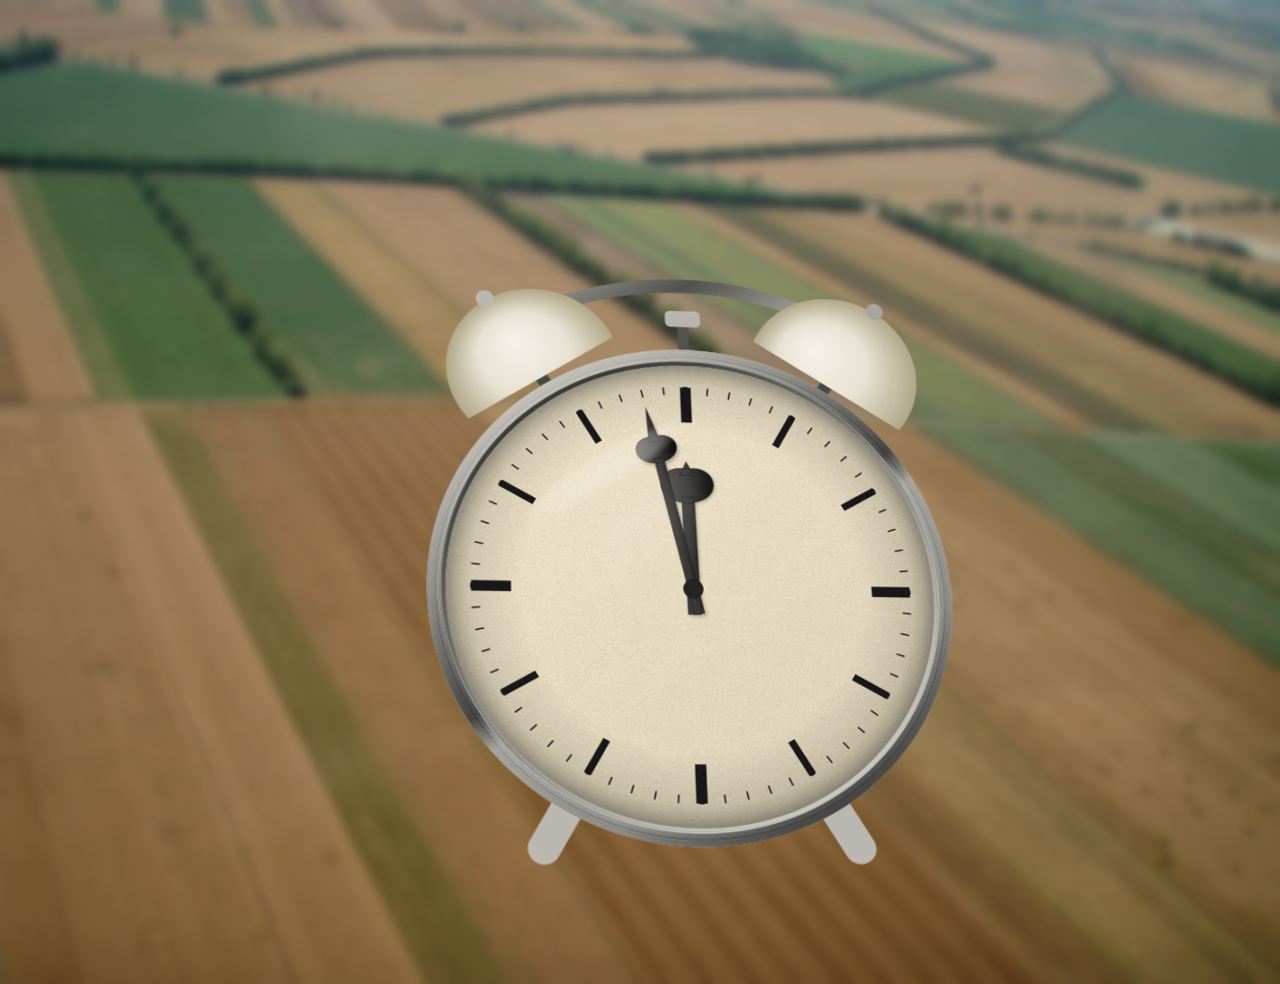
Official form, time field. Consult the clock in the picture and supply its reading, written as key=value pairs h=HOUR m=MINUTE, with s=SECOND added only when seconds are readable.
h=11 m=58
